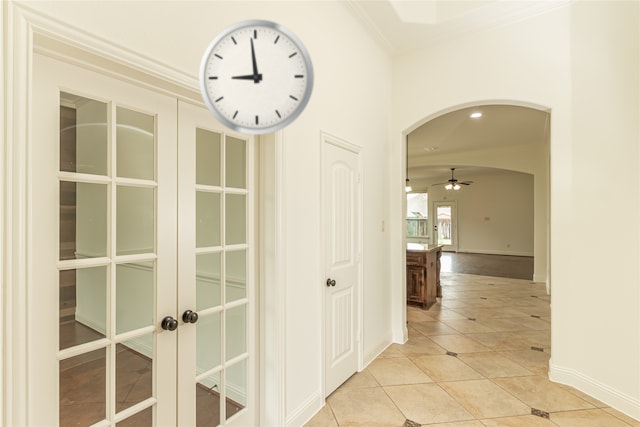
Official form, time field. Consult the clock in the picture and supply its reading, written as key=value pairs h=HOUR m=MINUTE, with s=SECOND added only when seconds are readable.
h=8 m=59
